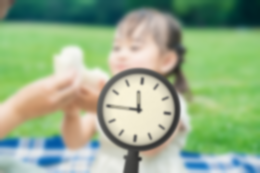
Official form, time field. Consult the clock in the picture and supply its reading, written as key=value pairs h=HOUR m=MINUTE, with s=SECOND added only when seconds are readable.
h=11 m=45
